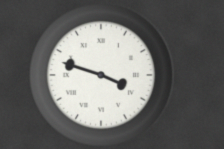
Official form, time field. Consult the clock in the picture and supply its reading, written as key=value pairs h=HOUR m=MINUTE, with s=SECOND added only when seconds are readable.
h=3 m=48
